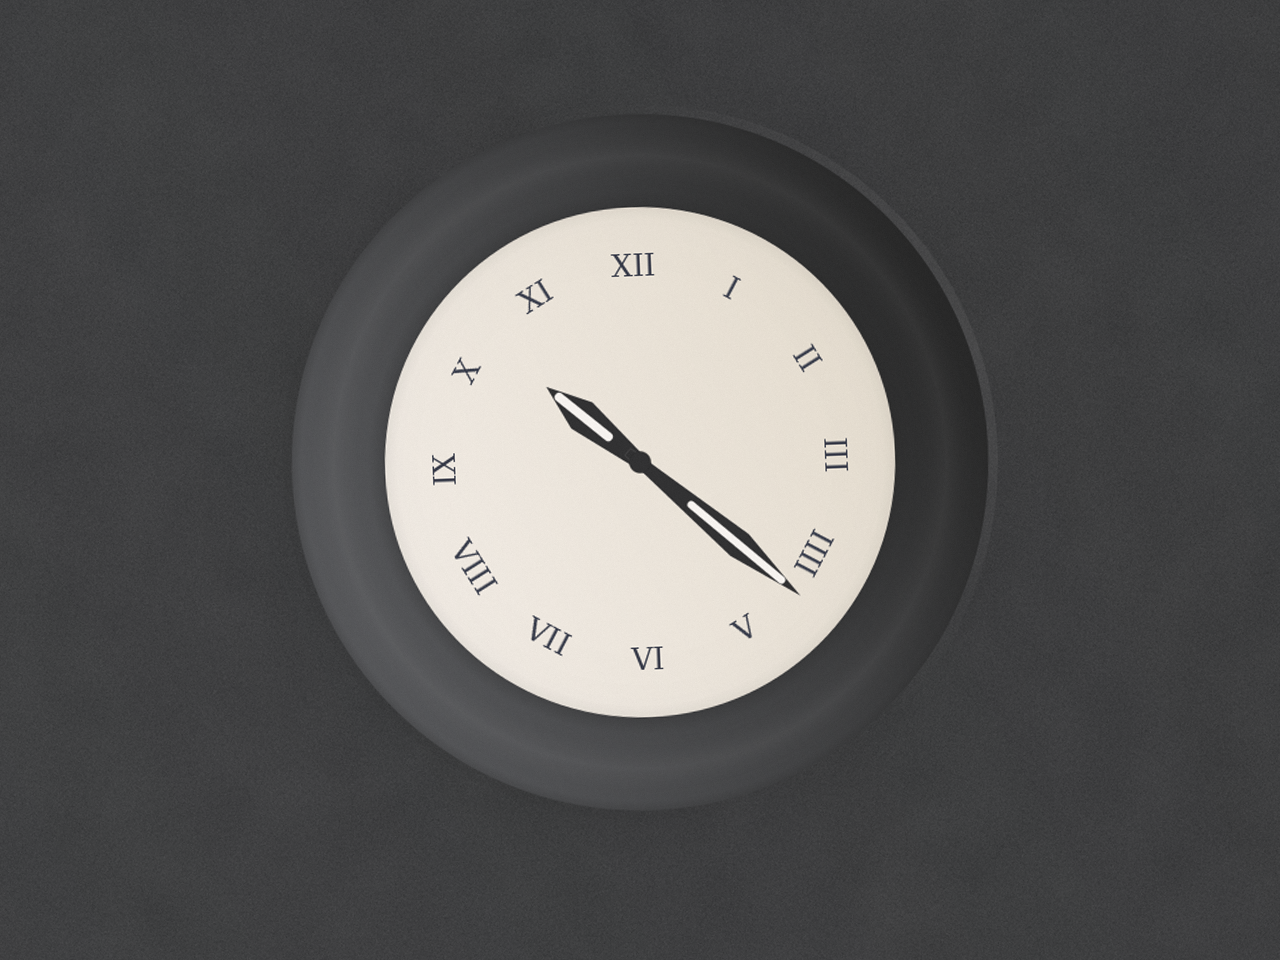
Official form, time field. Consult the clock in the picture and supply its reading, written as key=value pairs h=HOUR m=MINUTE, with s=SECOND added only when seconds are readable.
h=10 m=22
